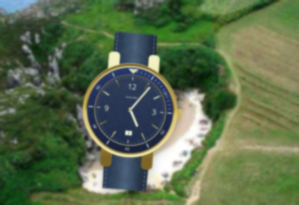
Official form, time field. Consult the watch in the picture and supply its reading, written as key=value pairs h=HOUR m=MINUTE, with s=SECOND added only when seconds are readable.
h=5 m=6
